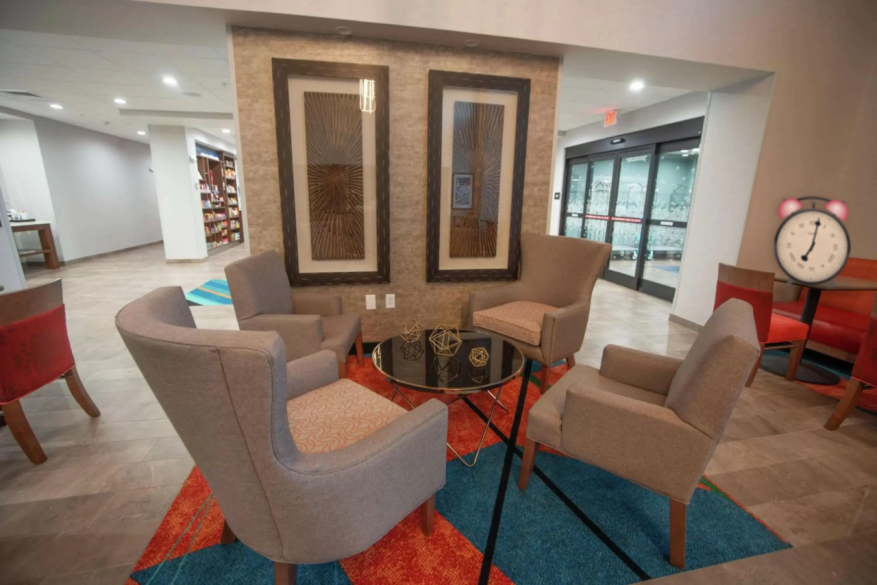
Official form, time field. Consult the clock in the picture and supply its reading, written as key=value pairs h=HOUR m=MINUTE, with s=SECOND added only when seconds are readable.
h=7 m=2
